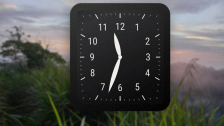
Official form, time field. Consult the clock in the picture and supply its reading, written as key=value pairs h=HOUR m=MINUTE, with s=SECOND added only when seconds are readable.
h=11 m=33
